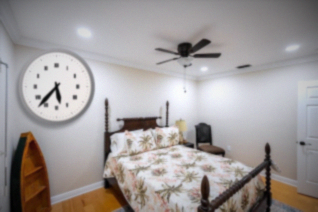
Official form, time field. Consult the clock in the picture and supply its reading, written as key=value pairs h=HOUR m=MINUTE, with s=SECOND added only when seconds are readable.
h=5 m=37
